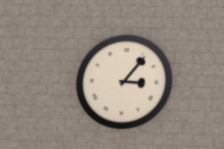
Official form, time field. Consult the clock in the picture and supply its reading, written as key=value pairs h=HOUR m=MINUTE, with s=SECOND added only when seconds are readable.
h=3 m=6
